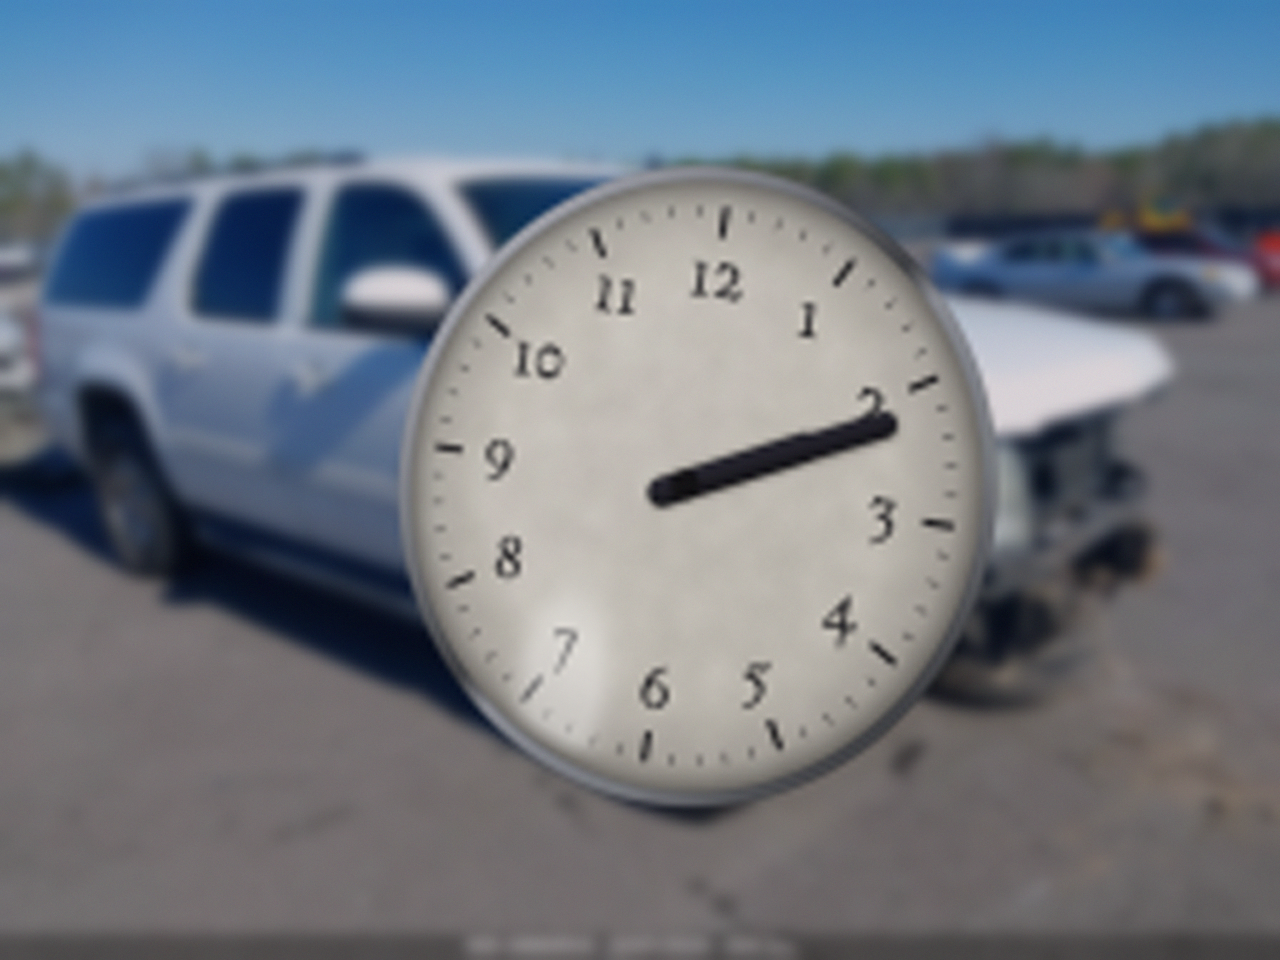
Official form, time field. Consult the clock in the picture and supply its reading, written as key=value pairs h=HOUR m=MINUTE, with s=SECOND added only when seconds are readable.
h=2 m=11
